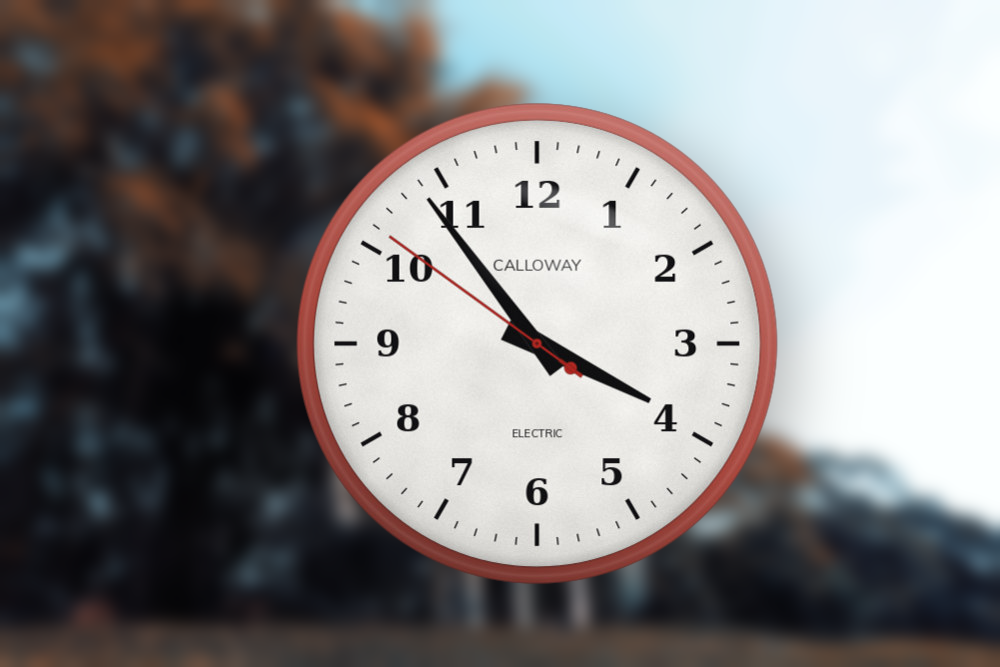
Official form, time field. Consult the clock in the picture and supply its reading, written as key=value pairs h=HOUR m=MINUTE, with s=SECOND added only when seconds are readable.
h=3 m=53 s=51
